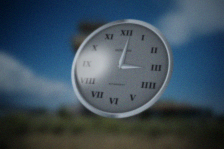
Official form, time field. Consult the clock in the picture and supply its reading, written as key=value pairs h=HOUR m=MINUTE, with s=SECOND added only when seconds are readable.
h=3 m=1
